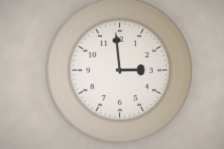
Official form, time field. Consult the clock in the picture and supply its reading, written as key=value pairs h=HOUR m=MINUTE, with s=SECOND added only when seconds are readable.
h=2 m=59
